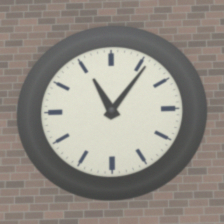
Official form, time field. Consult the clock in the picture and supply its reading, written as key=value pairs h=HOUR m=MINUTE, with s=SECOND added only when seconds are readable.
h=11 m=6
